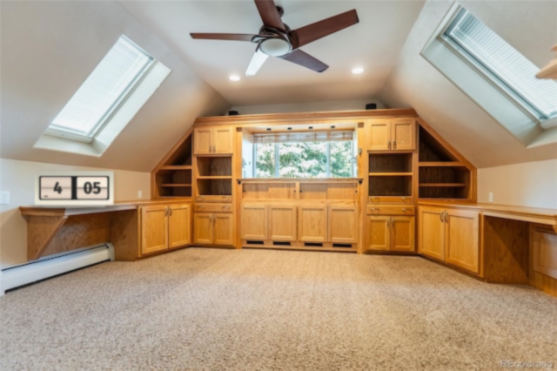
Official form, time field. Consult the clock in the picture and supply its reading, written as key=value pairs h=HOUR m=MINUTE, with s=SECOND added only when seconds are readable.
h=4 m=5
